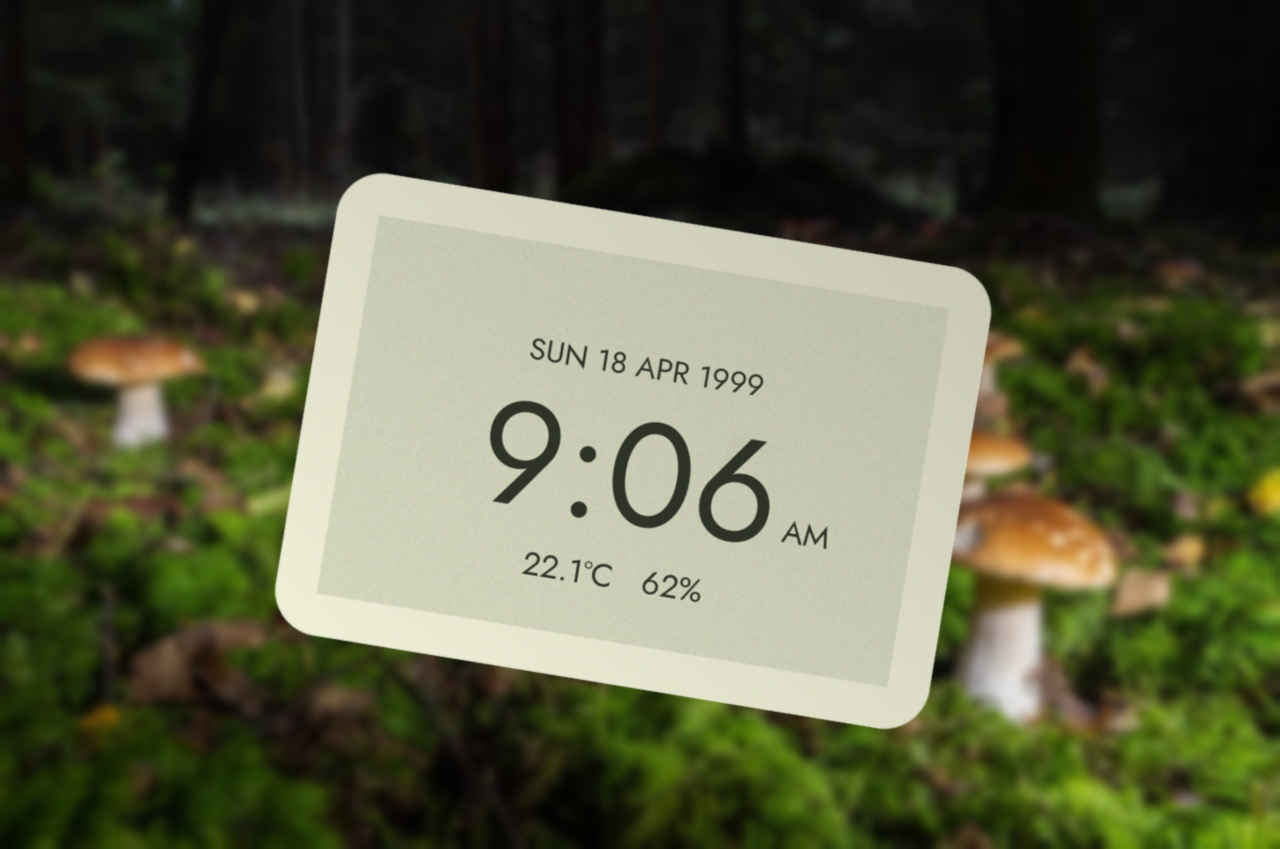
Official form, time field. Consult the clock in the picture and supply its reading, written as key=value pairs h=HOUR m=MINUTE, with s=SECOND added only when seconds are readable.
h=9 m=6
